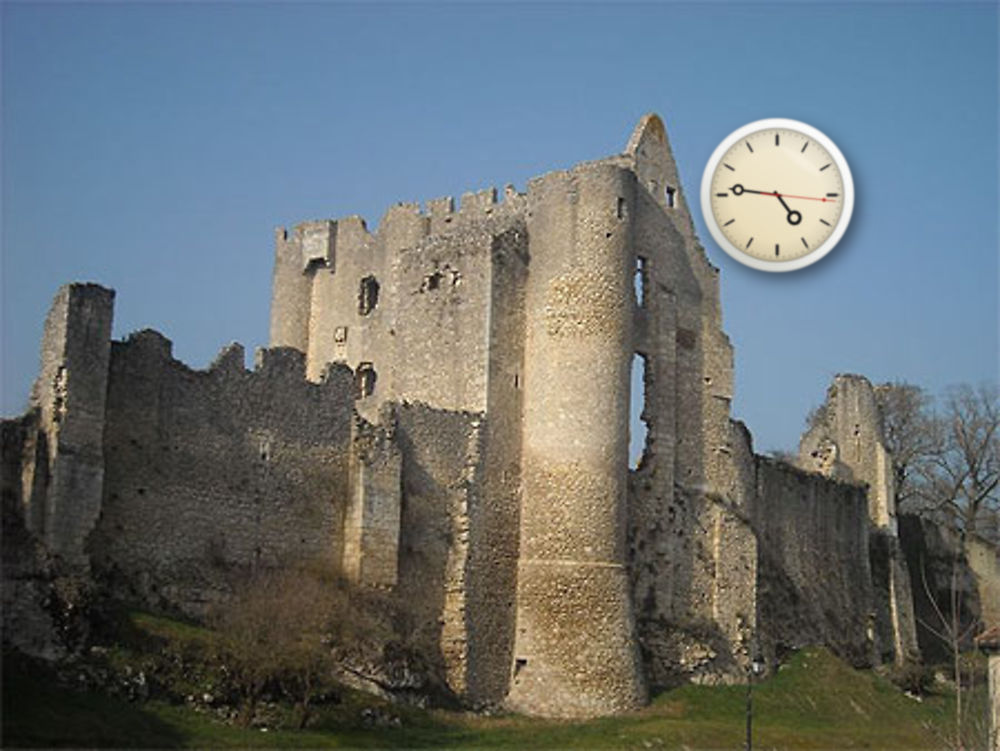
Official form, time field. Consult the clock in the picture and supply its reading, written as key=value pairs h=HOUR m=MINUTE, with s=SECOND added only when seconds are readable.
h=4 m=46 s=16
